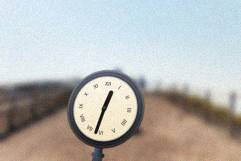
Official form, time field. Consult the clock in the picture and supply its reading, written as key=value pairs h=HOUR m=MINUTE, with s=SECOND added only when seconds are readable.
h=12 m=32
